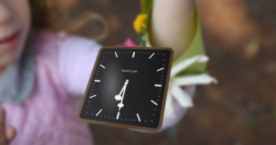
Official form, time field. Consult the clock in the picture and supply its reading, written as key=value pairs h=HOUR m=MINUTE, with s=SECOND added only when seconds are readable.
h=6 m=30
